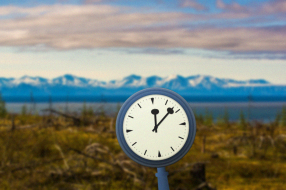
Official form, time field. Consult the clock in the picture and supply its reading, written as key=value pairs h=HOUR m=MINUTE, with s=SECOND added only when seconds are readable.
h=12 m=8
